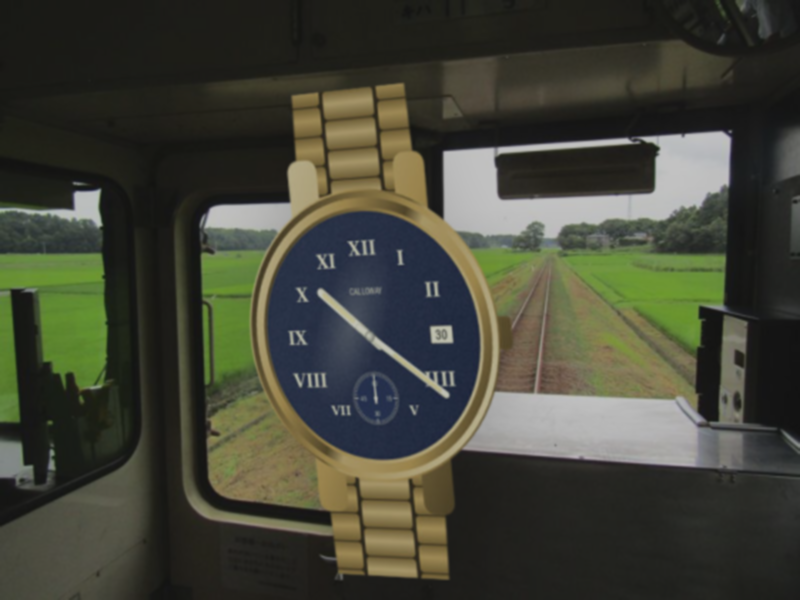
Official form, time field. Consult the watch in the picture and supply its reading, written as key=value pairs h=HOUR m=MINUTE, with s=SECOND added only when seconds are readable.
h=10 m=21
